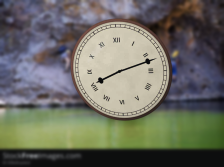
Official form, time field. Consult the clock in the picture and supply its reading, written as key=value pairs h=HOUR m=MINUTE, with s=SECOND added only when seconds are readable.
h=8 m=12
